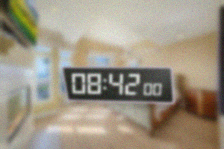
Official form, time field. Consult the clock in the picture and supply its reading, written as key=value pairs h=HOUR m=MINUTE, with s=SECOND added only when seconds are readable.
h=8 m=42 s=0
